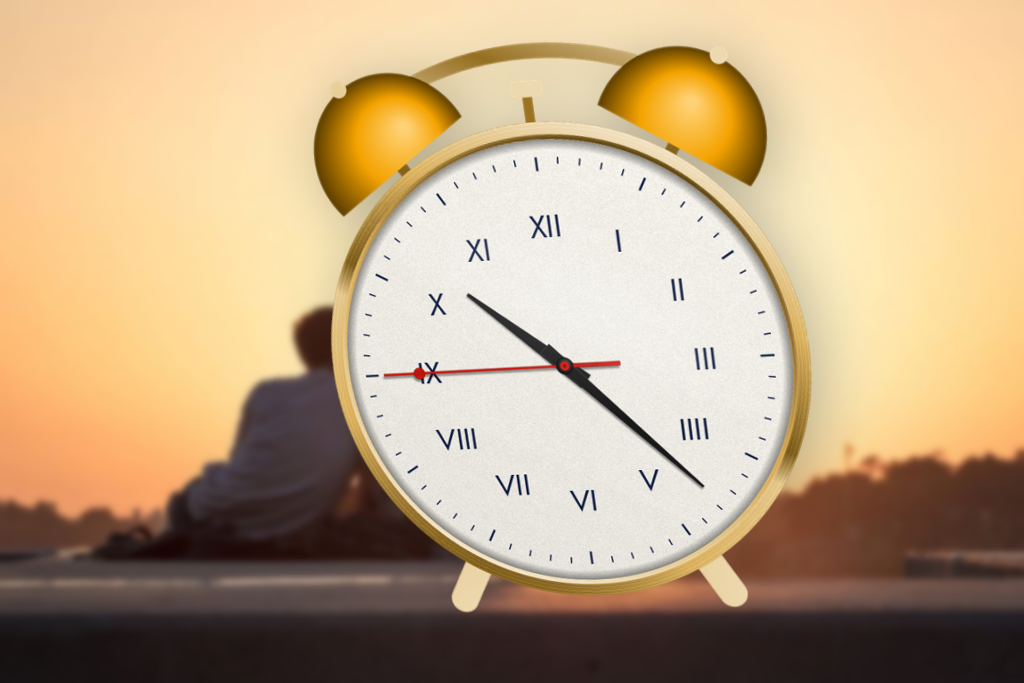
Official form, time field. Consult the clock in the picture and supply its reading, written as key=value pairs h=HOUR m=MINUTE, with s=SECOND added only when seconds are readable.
h=10 m=22 s=45
